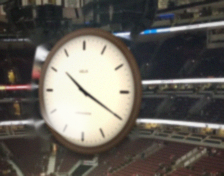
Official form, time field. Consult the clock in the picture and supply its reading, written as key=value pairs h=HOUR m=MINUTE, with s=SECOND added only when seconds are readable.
h=10 m=20
